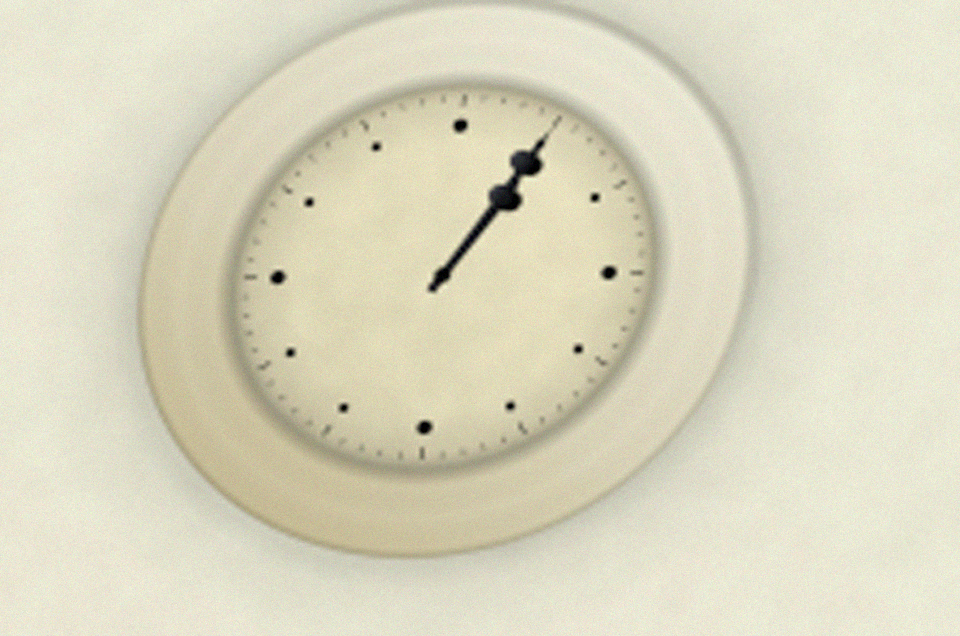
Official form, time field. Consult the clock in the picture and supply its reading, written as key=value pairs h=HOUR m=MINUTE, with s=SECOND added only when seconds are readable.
h=1 m=5
